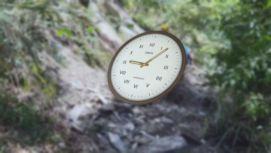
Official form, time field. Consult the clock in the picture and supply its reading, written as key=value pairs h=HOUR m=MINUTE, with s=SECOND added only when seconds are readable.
h=9 m=7
